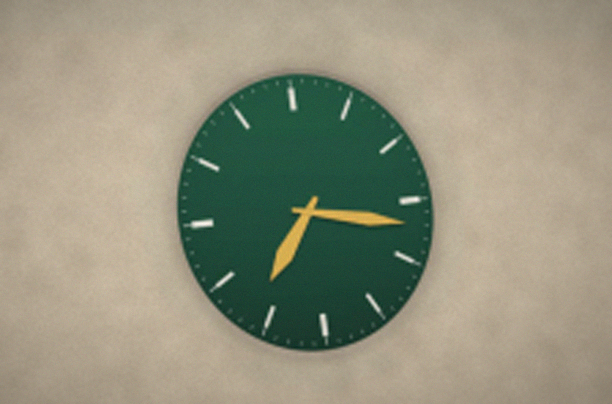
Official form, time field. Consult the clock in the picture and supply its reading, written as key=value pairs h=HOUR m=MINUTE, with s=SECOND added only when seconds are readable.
h=7 m=17
